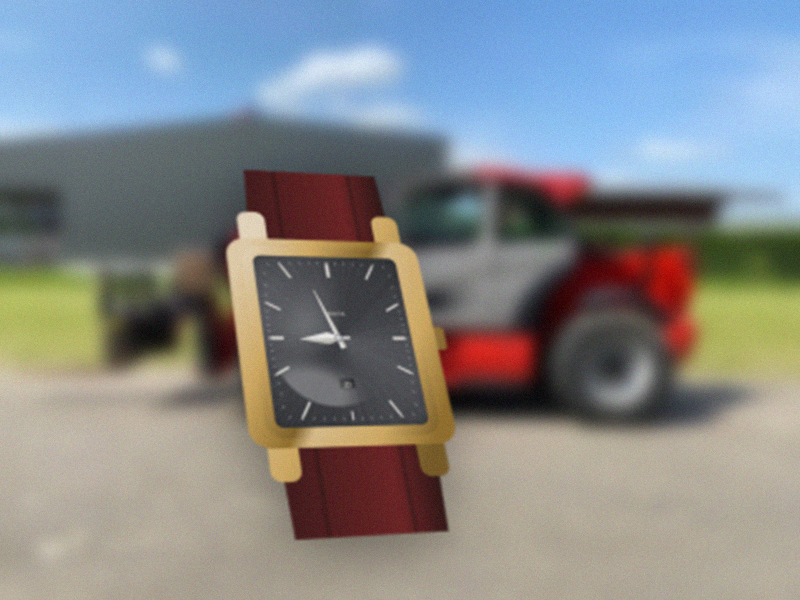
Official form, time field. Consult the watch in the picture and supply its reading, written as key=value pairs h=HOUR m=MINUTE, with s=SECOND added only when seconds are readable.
h=8 m=57
